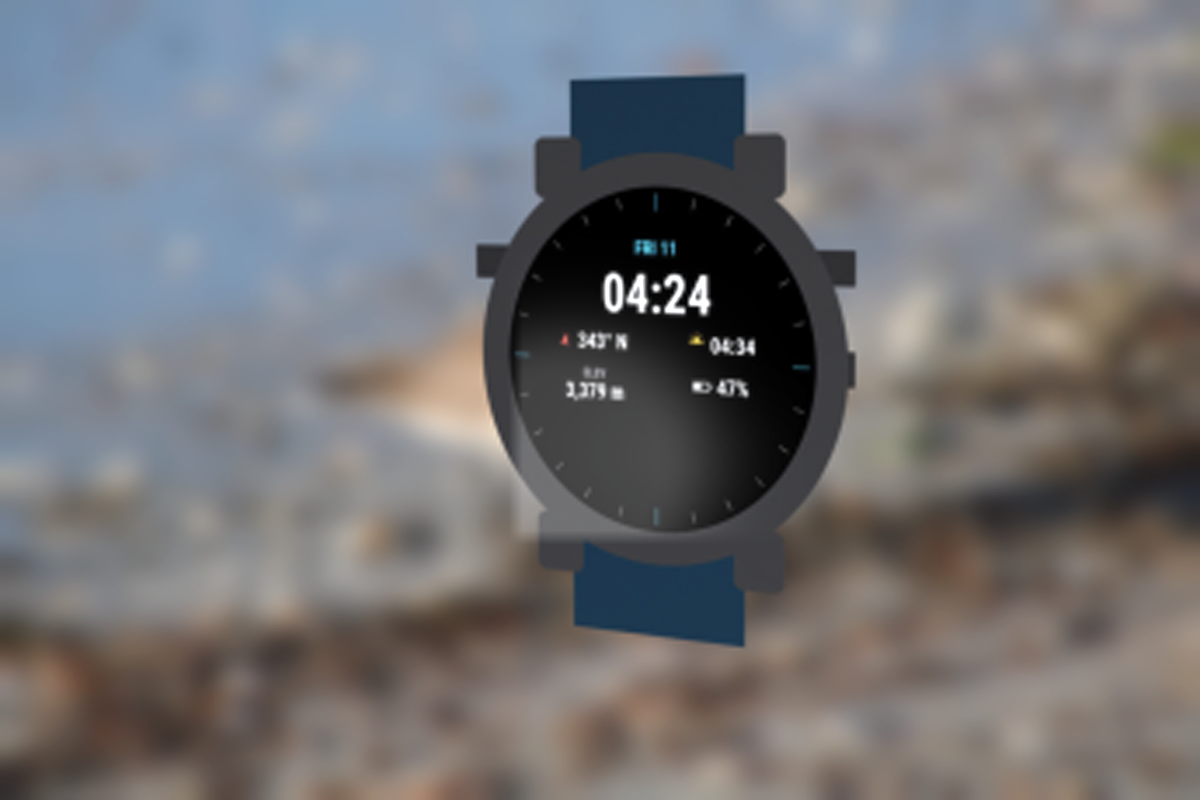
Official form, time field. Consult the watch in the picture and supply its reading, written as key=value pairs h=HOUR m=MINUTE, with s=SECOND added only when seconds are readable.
h=4 m=24
